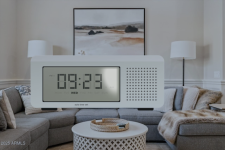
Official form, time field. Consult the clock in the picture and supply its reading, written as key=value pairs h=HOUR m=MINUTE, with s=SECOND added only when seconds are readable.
h=9 m=23
